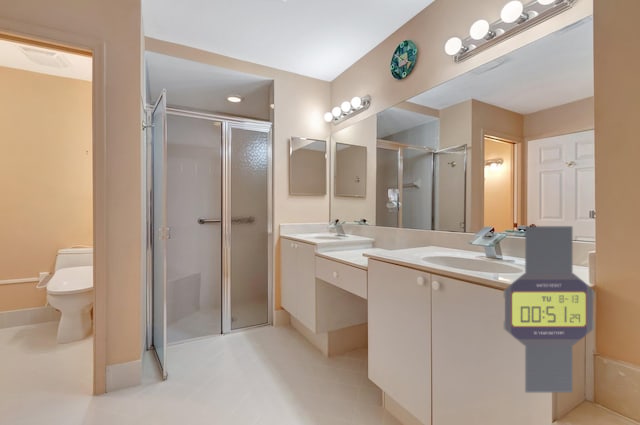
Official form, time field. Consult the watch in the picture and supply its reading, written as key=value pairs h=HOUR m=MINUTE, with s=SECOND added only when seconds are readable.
h=0 m=51
